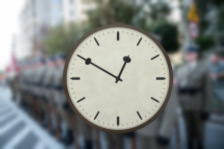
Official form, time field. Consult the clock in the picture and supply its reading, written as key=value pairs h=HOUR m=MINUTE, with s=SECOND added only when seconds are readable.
h=12 m=50
